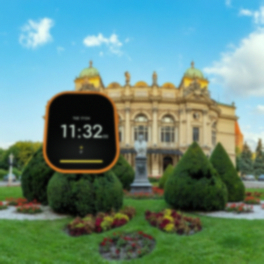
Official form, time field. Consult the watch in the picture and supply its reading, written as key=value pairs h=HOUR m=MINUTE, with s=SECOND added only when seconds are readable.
h=11 m=32
